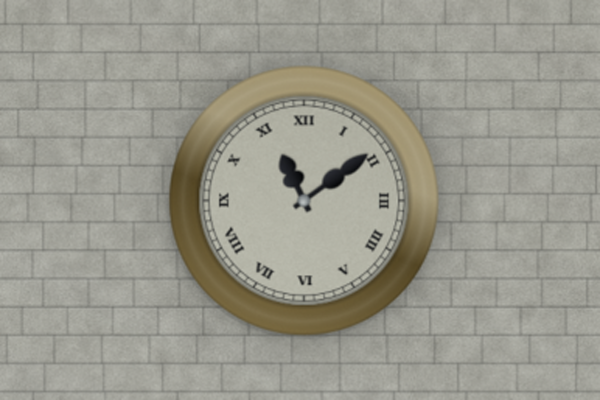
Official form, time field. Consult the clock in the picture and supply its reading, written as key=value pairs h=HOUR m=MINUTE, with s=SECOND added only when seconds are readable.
h=11 m=9
